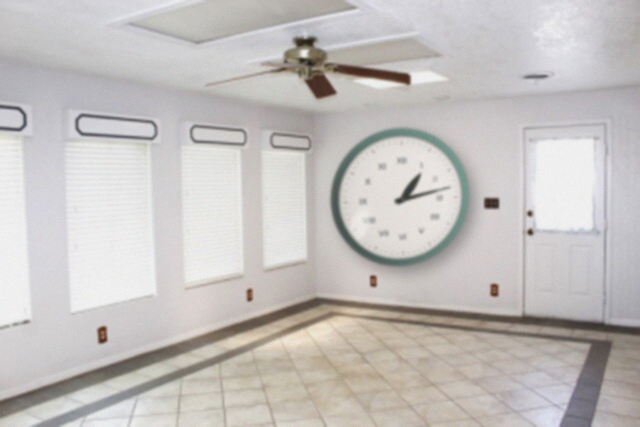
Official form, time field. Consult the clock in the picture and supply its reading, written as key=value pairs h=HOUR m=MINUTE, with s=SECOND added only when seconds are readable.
h=1 m=13
